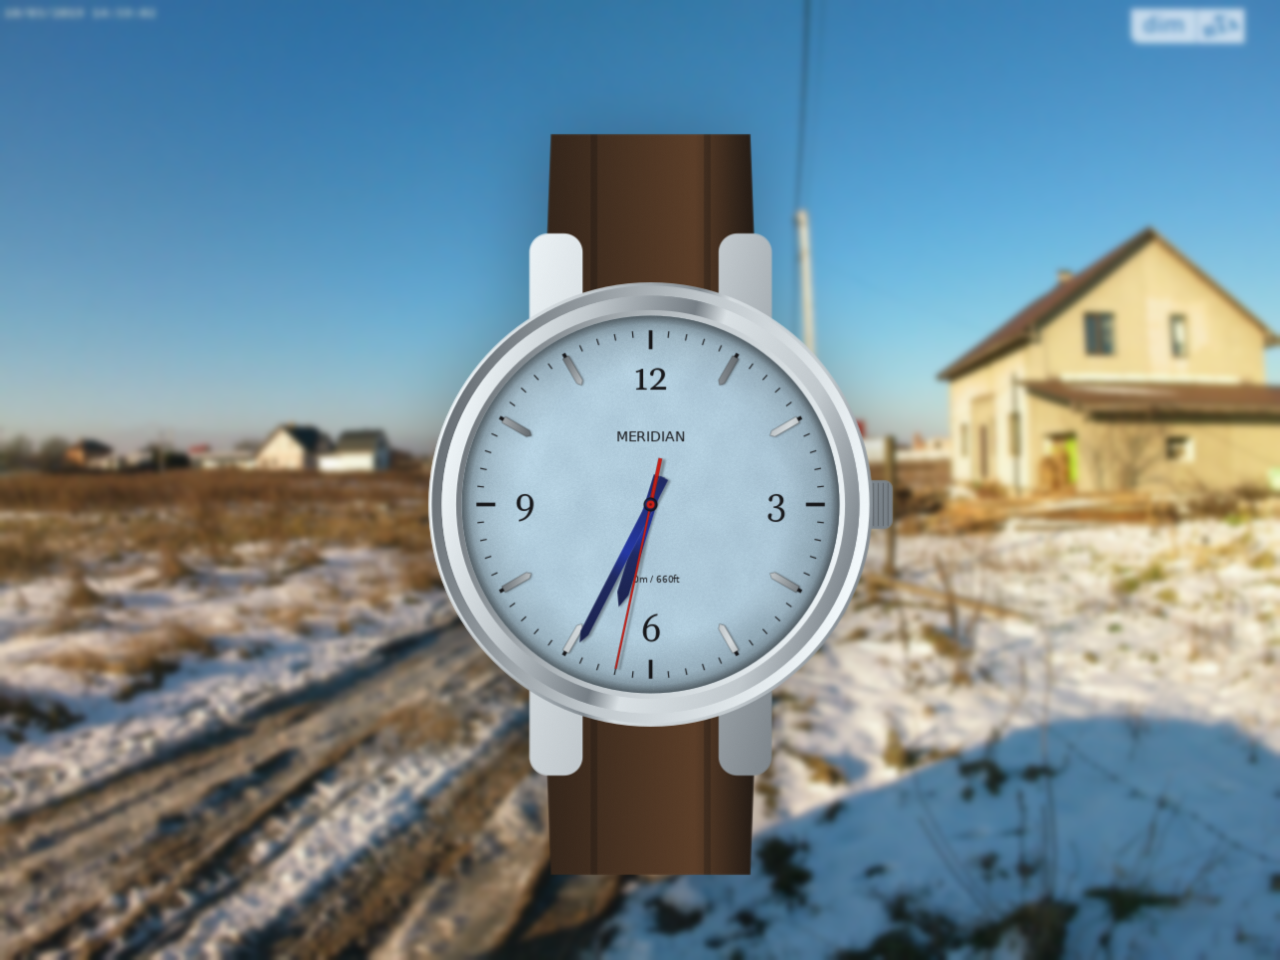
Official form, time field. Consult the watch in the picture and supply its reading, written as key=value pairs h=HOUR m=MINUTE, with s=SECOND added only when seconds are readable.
h=6 m=34 s=32
